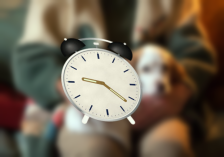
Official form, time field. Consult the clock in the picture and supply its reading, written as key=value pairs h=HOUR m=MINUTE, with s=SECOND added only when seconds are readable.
h=9 m=22
